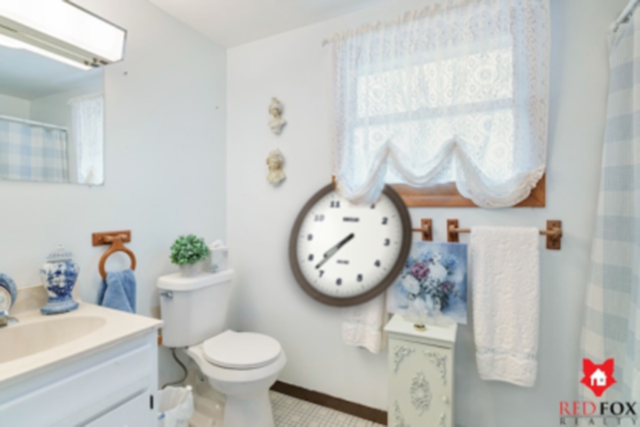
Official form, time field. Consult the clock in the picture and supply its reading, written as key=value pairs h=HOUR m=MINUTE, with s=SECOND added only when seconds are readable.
h=7 m=37
